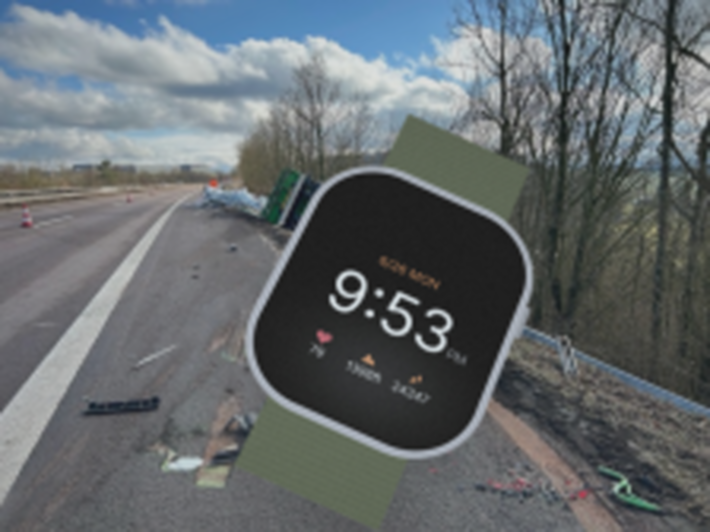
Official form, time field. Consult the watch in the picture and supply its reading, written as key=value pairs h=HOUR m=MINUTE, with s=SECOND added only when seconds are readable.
h=9 m=53
